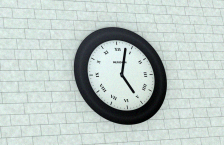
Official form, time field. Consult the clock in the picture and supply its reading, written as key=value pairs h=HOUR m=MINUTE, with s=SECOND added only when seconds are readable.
h=5 m=3
